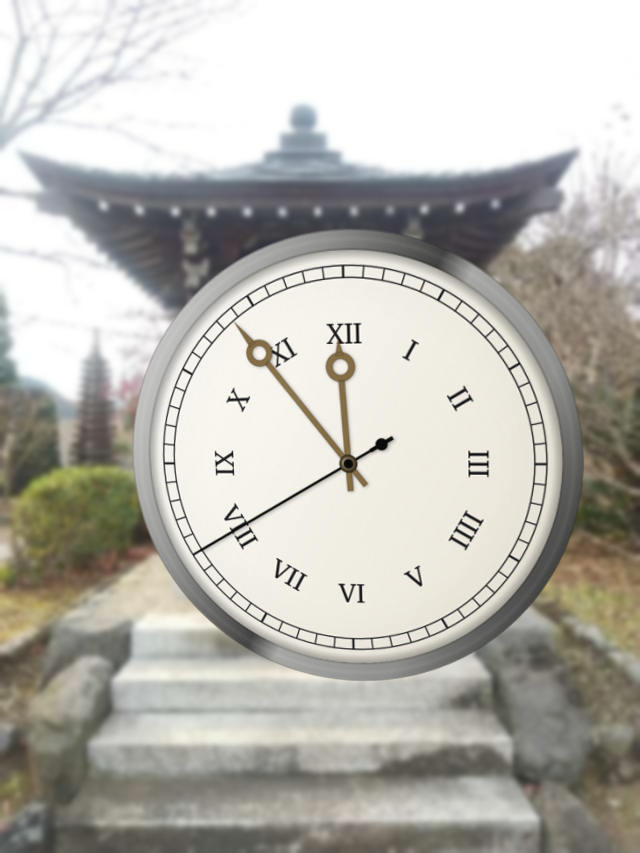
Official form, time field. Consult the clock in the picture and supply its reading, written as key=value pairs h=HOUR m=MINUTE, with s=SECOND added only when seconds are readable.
h=11 m=53 s=40
